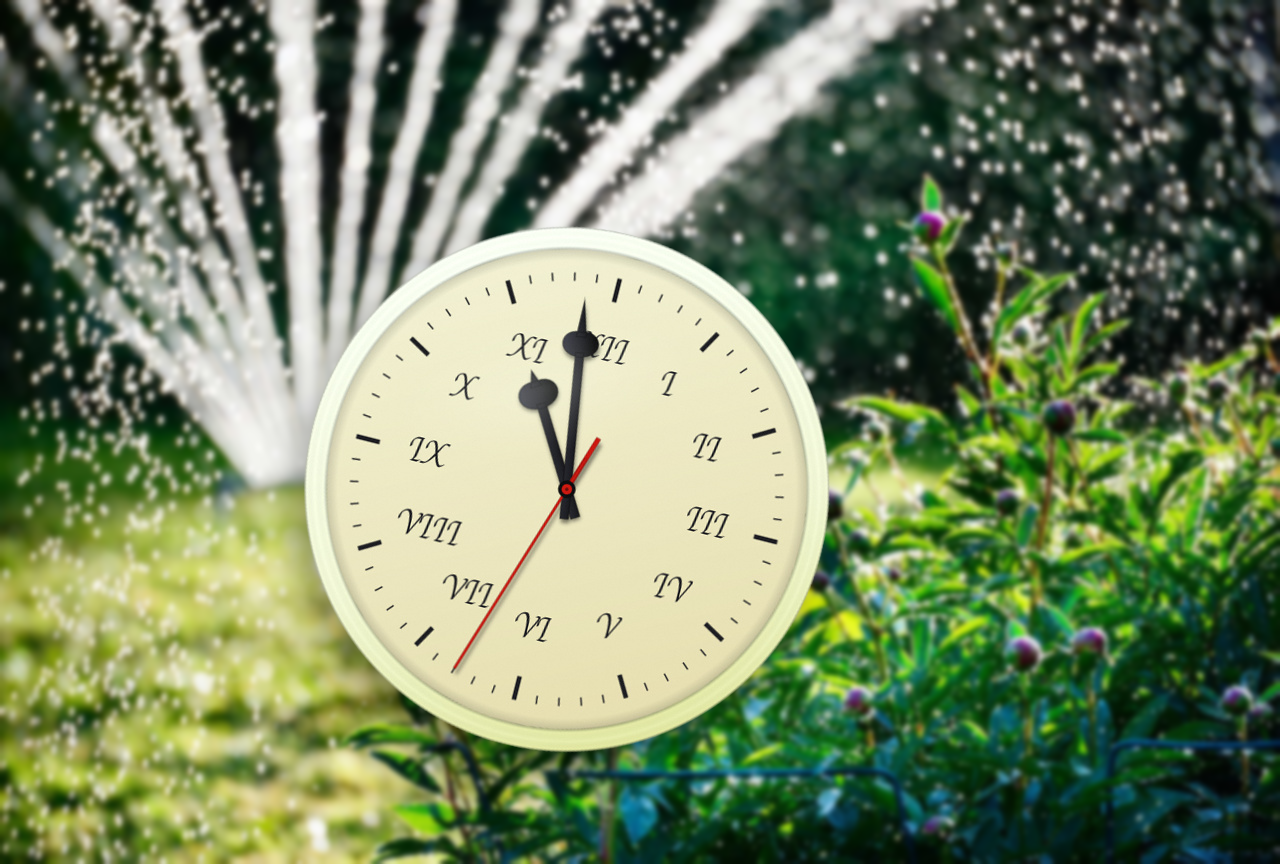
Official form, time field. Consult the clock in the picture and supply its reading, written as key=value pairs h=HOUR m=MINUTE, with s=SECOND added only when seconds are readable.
h=10 m=58 s=33
